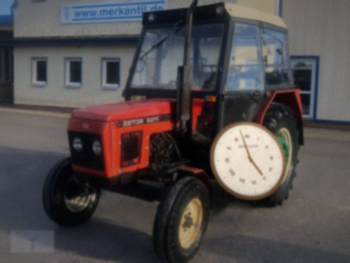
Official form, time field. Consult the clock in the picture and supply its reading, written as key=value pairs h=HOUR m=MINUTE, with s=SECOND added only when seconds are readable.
h=4 m=58
